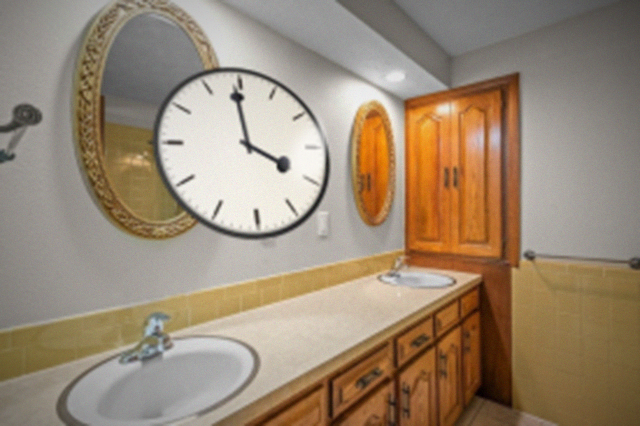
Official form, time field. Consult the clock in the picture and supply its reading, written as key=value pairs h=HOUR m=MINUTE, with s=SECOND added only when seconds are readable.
h=3 m=59
